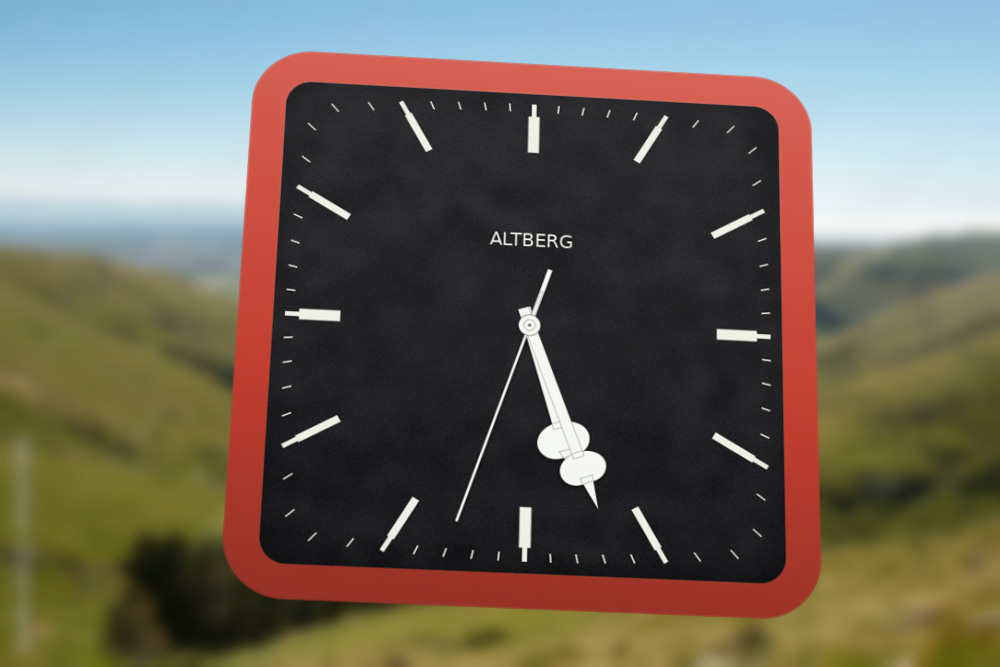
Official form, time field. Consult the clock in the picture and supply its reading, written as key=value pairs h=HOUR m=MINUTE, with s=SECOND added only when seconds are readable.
h=5 m=26 s=33
